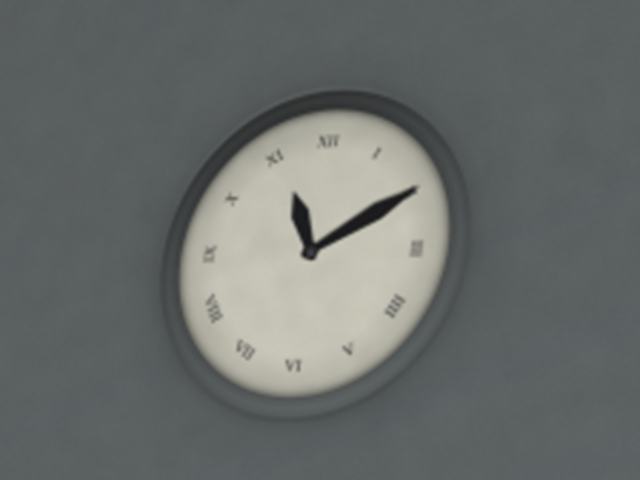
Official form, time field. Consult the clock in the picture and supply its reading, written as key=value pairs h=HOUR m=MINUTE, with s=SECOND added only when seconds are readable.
h=11 m=10
